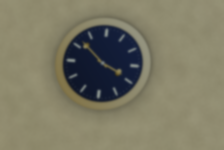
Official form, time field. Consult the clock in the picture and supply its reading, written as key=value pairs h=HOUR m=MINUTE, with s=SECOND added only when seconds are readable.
h=3 m=52
